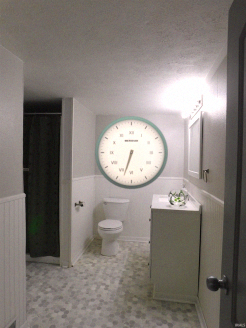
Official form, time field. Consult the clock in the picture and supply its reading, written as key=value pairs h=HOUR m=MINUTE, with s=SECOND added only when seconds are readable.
h=6 m=33
